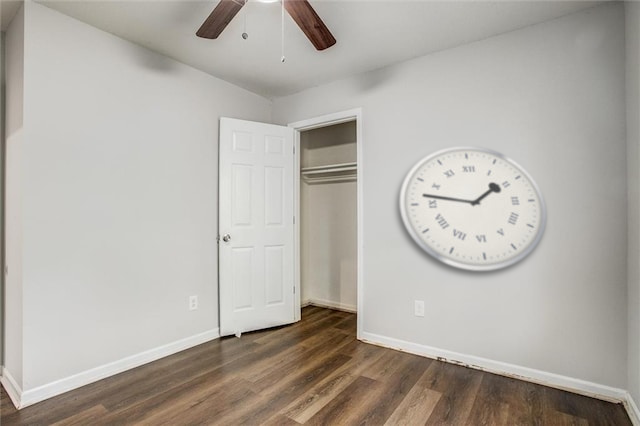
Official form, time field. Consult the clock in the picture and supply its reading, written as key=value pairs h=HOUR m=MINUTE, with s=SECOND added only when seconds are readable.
h=1 m=47
